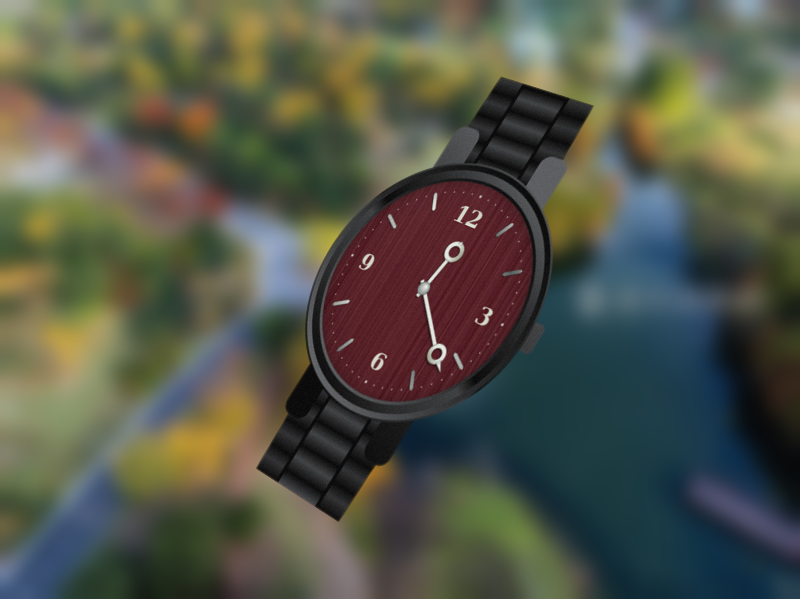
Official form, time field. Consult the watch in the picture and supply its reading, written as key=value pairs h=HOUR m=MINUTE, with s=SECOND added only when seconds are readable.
h=12 m=22
